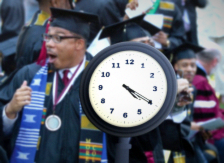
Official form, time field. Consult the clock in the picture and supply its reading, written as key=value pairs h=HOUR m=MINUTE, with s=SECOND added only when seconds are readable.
h=4 m=20
